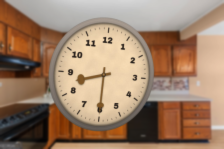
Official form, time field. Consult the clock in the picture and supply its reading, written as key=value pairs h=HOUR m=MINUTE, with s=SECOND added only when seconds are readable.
h=8 m=30
